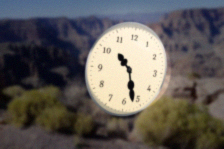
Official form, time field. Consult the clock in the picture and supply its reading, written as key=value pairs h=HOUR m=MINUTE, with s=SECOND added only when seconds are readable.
h=10 m=27
